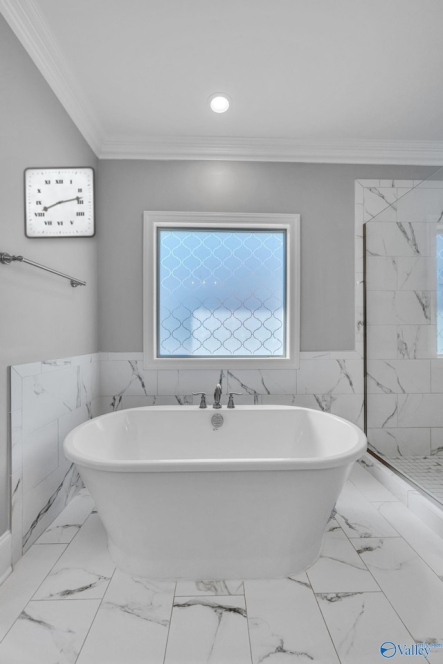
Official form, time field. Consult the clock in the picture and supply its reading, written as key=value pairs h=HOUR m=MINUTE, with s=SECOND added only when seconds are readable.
h=8 m=13
